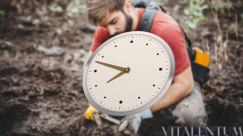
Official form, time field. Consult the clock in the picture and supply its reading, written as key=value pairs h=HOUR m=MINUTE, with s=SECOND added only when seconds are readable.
h=7 m=48
